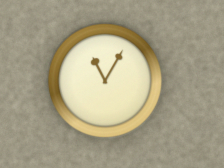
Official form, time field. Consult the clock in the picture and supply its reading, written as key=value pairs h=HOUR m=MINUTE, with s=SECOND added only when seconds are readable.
h=11 m=5
